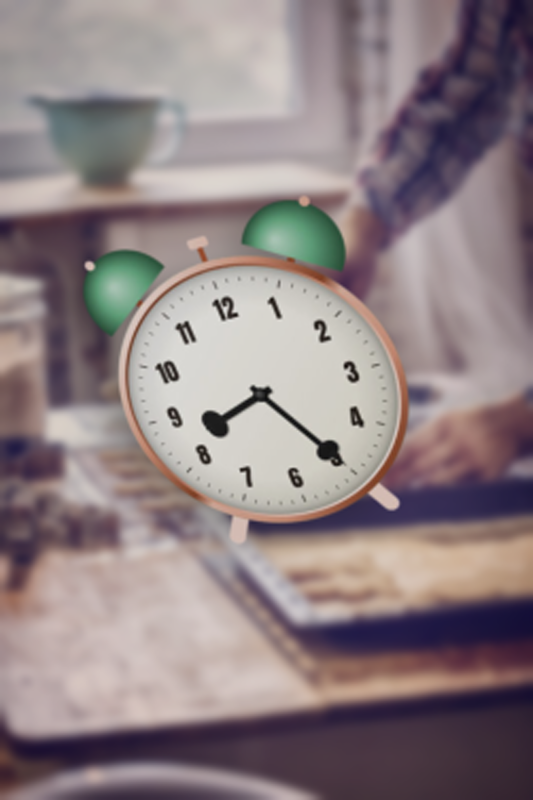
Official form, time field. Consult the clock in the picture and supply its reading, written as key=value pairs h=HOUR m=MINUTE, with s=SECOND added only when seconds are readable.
h=8 m=25
